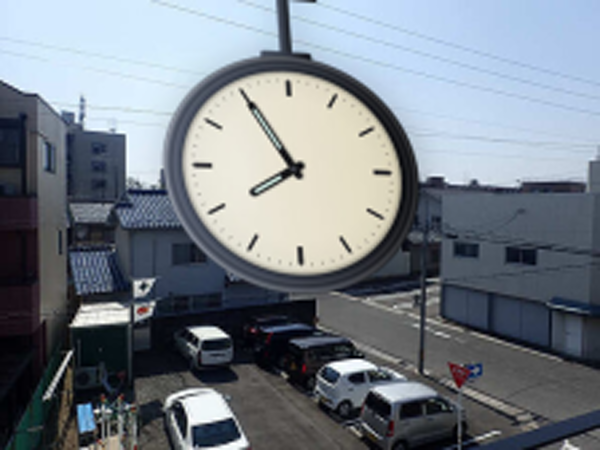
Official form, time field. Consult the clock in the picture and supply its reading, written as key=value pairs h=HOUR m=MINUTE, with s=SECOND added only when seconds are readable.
h=7 m=55
